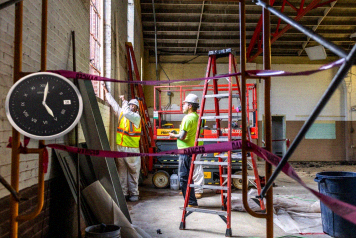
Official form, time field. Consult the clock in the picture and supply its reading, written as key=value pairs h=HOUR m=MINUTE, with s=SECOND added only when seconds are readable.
h=5 m=2
